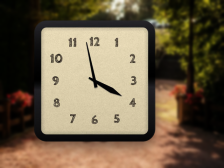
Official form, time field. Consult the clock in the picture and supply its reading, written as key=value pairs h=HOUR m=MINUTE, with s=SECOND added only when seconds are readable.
h=3 m=58
